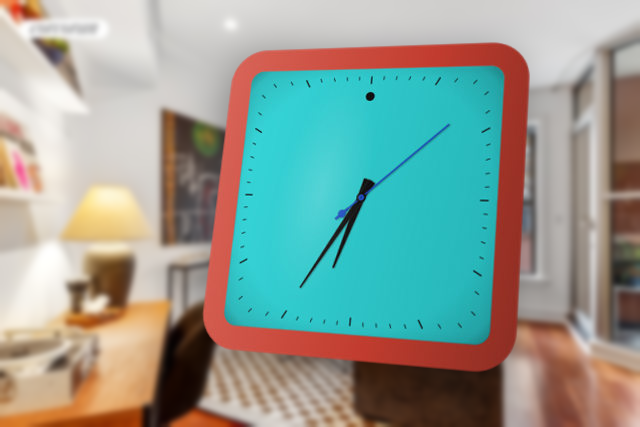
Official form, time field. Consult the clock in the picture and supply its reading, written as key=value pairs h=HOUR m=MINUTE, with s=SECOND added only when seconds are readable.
h=6 m=35 s=8
